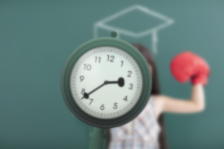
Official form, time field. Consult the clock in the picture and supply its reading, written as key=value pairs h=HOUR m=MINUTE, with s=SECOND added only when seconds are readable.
h=2 m=38
